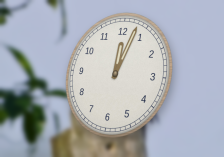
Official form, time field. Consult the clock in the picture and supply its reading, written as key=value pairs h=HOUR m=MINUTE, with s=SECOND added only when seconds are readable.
h=12 m=3
